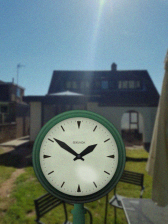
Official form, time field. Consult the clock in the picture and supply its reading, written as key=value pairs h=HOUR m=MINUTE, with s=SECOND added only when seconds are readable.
h=1 m=51
